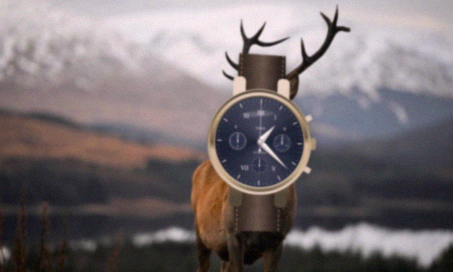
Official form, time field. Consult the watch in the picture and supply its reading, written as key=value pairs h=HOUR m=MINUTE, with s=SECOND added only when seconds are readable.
h=1 m=22
